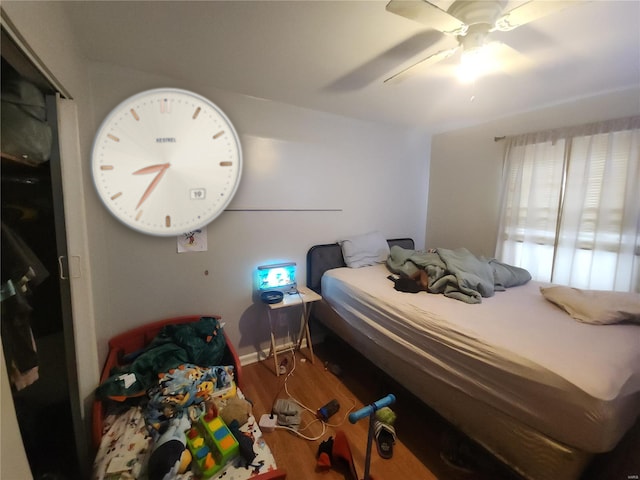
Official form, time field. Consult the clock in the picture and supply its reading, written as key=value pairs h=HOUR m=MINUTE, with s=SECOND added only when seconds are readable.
h=8 m=36
